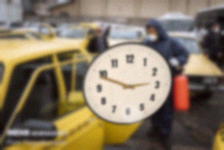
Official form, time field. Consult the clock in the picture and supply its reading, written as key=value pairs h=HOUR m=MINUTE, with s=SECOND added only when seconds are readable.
h=2 m=49
